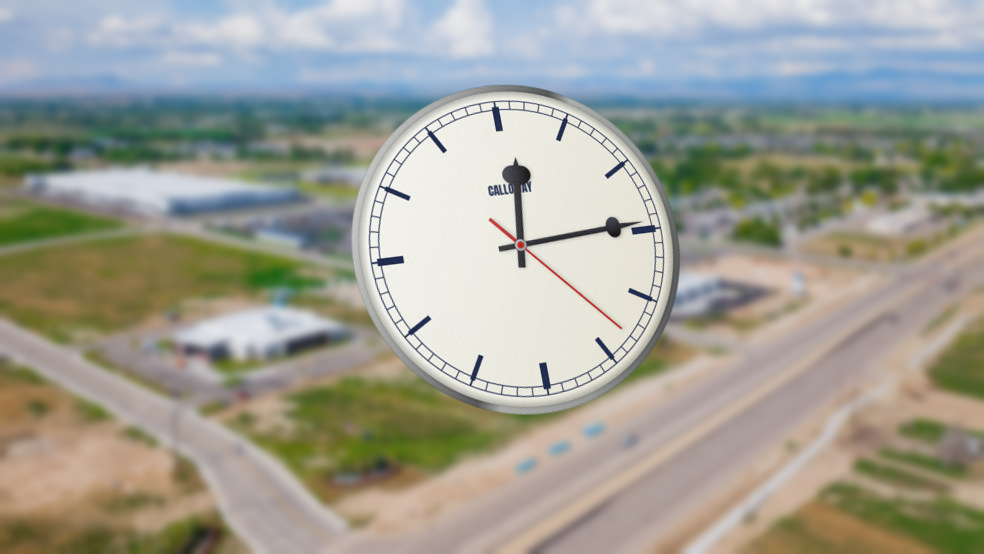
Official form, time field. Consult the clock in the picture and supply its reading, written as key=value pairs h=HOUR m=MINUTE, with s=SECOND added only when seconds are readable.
h=12 m=14 s=23
